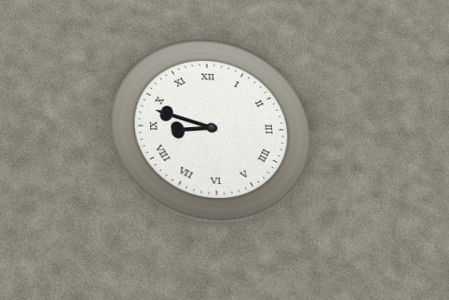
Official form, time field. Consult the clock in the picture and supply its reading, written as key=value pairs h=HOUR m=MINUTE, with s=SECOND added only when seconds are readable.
h=8 m=48
